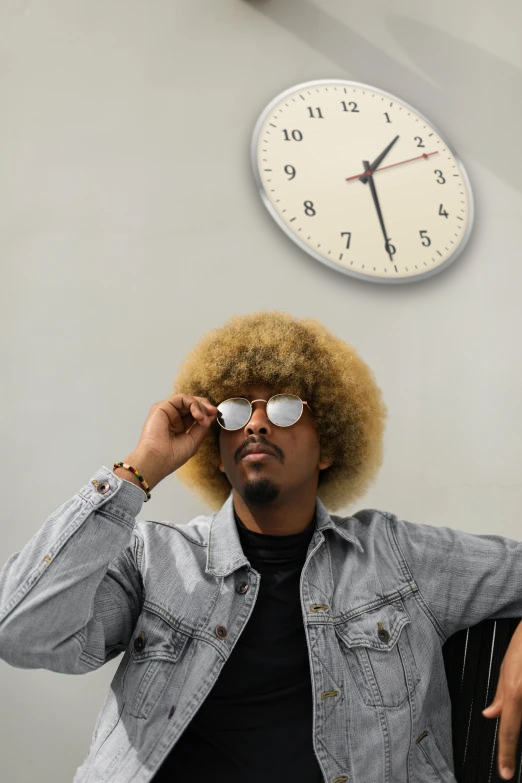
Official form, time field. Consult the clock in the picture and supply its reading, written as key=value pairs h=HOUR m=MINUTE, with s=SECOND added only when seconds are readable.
h=1 m=30 s=12
